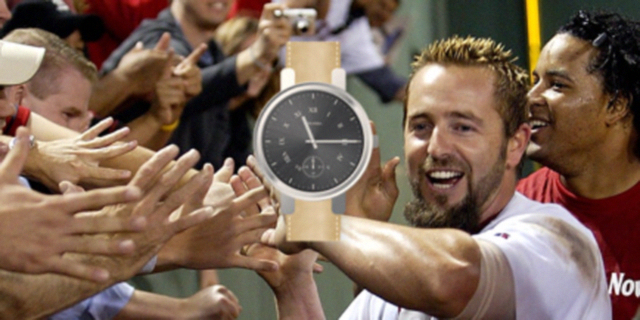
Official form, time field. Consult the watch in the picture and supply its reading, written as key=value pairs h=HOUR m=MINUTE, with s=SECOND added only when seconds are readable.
h=11 m=15
